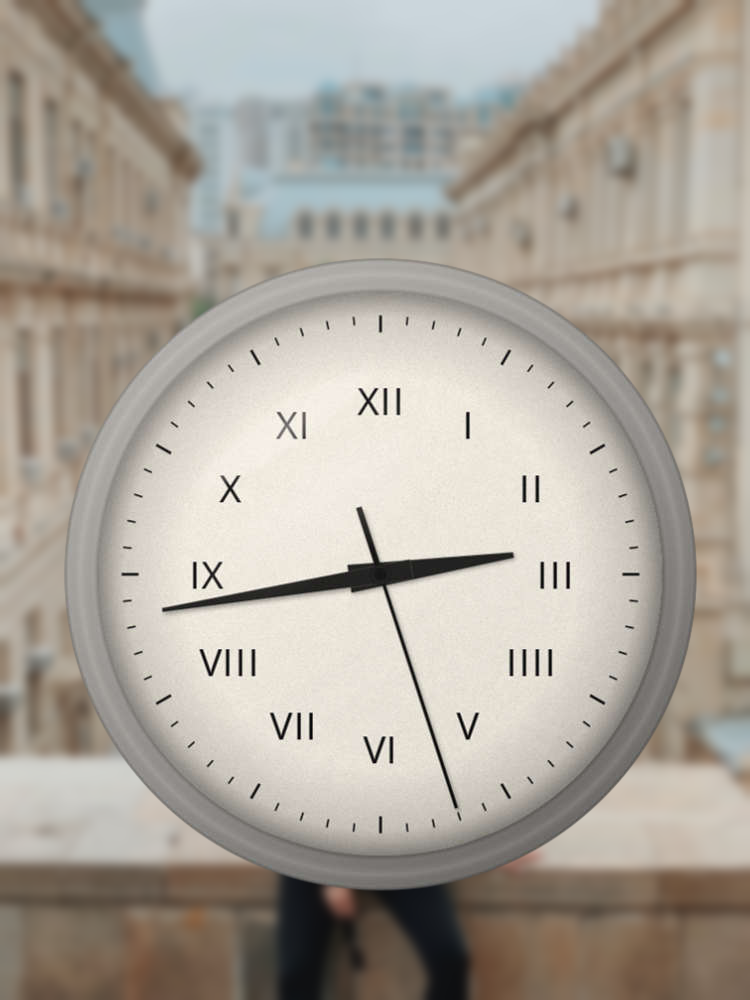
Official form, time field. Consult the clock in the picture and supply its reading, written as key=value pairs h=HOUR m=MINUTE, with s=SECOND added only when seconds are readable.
h=2 m=43 s=27
